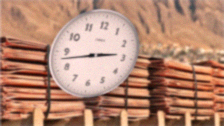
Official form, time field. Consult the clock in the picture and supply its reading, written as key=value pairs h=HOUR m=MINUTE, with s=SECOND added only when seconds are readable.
h=2 m=43
